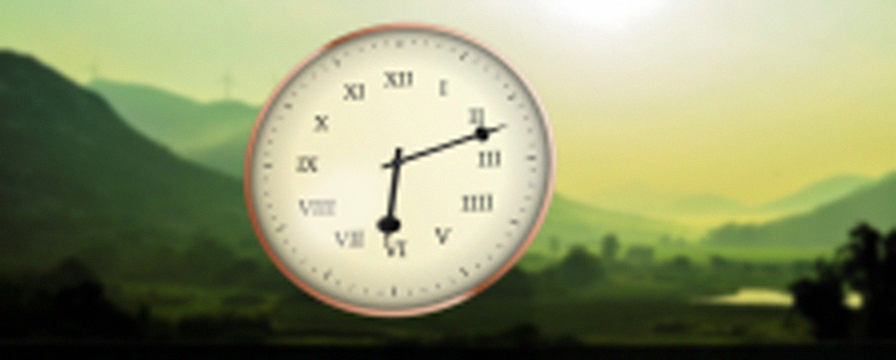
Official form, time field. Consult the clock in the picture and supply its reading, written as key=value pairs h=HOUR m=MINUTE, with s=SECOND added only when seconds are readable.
h=6 m=12
